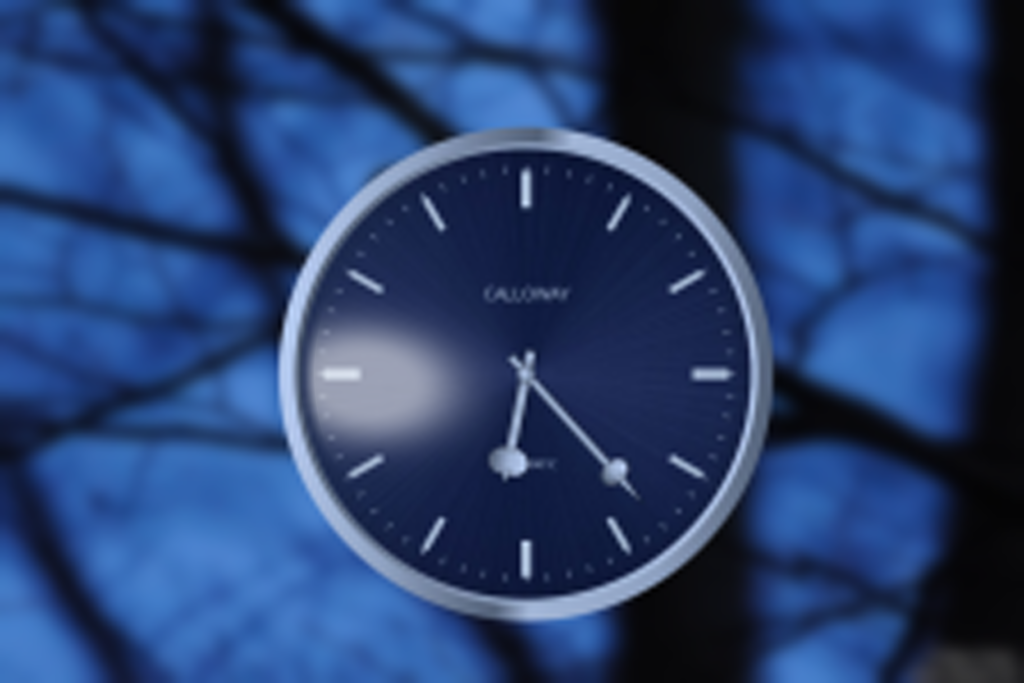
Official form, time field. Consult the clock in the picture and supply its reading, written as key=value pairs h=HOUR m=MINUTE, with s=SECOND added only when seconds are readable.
h=6 m=23
